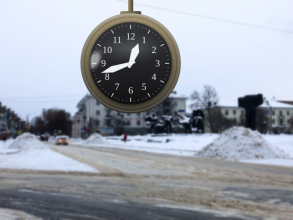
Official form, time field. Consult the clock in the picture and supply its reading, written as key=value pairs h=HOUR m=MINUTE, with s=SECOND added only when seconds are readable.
h=12 m=42
